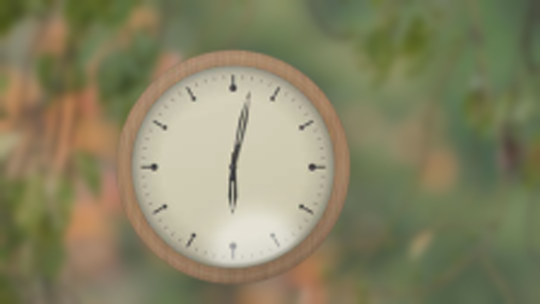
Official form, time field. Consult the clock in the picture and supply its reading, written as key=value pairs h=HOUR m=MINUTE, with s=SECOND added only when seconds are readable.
h=6 m=2
